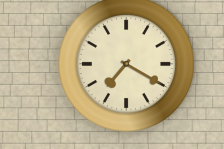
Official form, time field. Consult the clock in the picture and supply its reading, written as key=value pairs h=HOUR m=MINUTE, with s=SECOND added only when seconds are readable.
h=7 m=20
